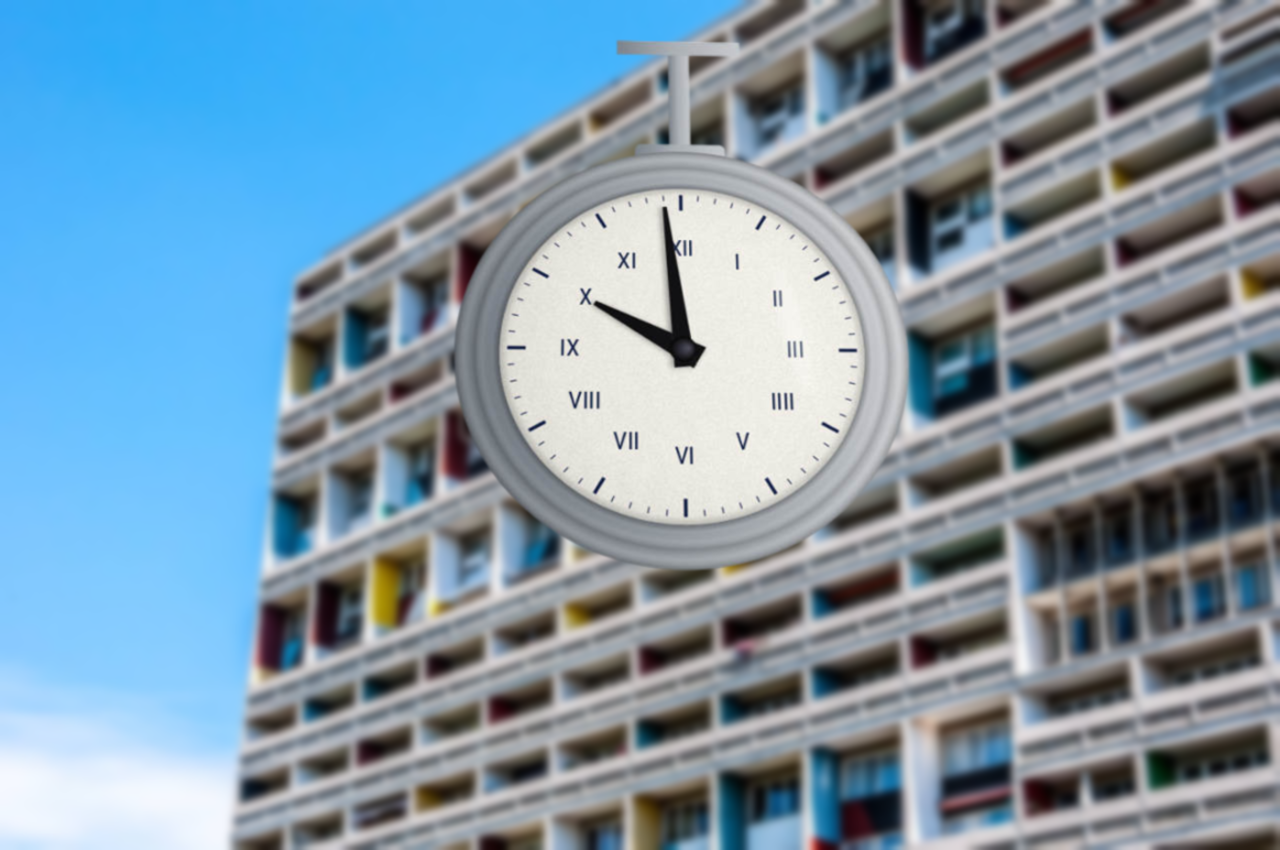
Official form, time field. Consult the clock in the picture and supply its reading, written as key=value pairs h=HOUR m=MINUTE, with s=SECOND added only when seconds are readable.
h=9 m=59
